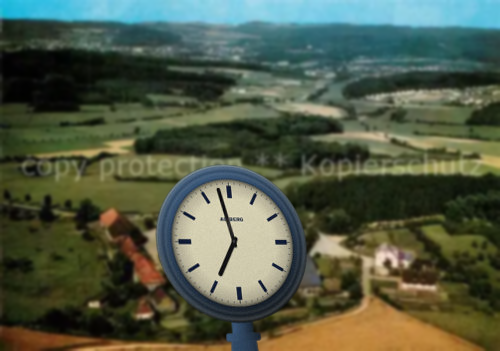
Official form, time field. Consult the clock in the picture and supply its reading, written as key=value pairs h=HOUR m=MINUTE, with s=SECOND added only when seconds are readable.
h=6 m=58
